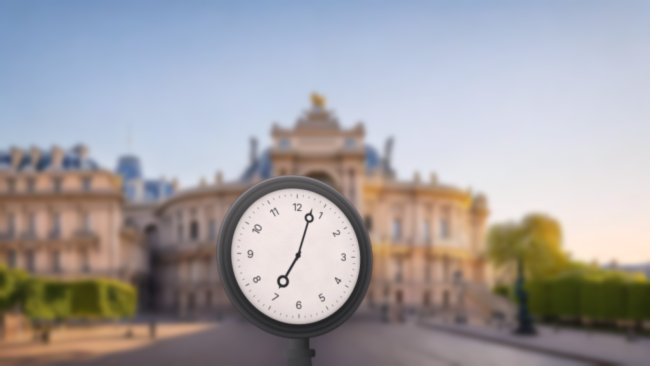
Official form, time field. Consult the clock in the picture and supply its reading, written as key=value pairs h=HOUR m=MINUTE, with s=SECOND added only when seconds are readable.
h=7 m=3
